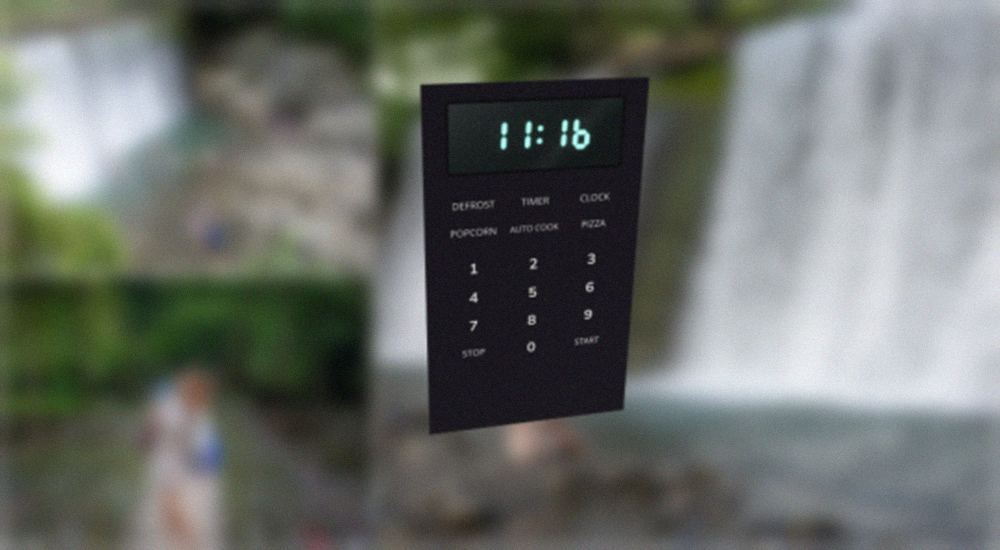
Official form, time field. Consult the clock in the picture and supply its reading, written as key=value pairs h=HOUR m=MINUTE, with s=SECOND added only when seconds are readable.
h=11 m=16
